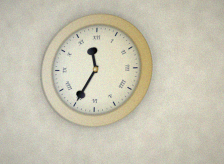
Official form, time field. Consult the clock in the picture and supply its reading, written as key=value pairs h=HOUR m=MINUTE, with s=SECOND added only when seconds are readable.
h=11 m=35
